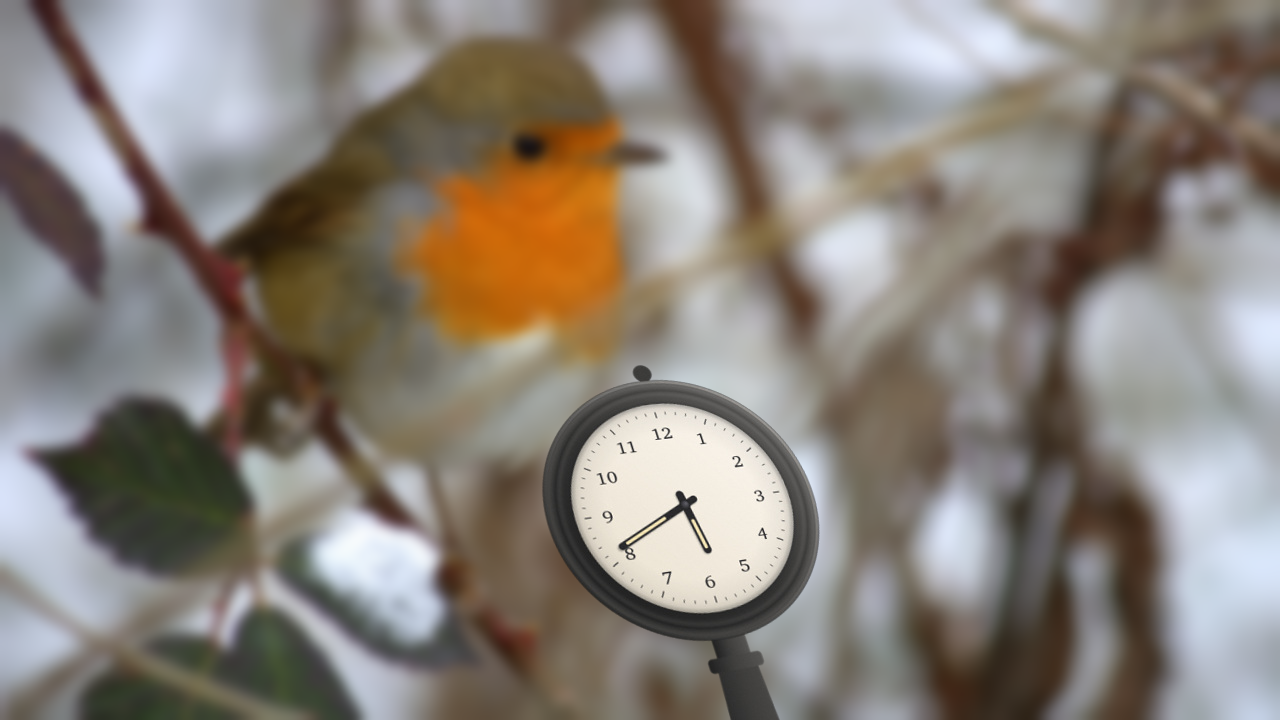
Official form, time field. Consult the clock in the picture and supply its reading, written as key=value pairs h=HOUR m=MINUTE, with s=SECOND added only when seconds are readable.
h=5 m=41
